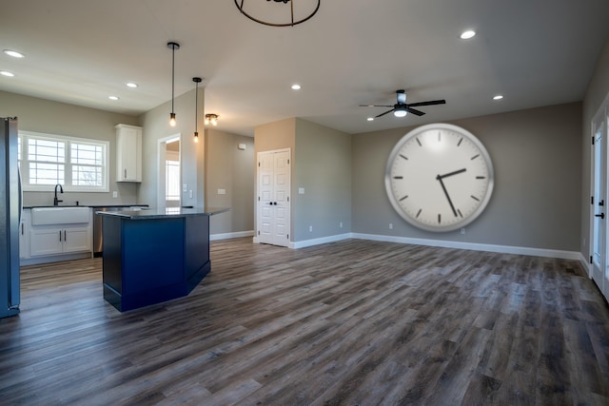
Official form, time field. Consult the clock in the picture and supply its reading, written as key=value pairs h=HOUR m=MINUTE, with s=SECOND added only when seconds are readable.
h=2 m=26
